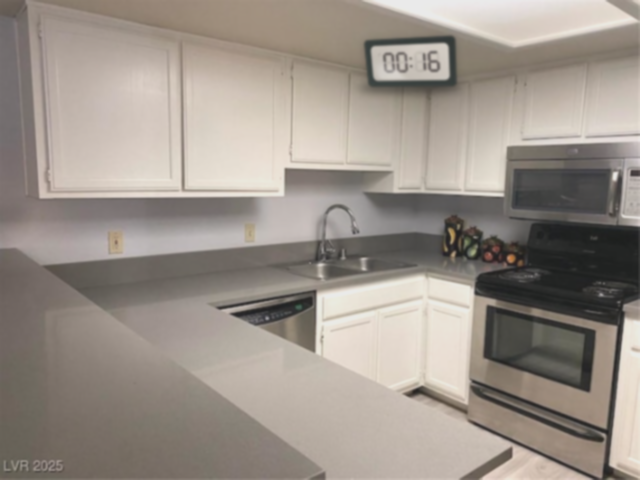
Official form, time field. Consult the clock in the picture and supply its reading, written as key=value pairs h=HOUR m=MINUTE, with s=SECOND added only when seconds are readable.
h=0 m=16
